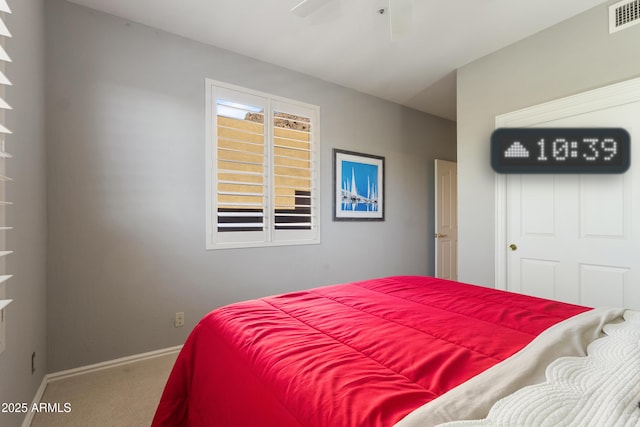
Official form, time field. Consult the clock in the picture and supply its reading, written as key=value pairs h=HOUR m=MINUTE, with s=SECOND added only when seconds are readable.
h=10 m=39
